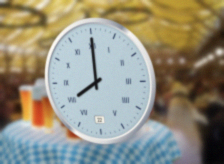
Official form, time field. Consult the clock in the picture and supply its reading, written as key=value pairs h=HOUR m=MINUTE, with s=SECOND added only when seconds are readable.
h=8 m=0
